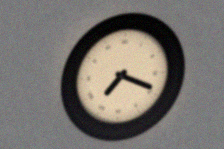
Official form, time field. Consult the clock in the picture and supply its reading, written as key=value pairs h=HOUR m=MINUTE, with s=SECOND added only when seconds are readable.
h=7 m=19
